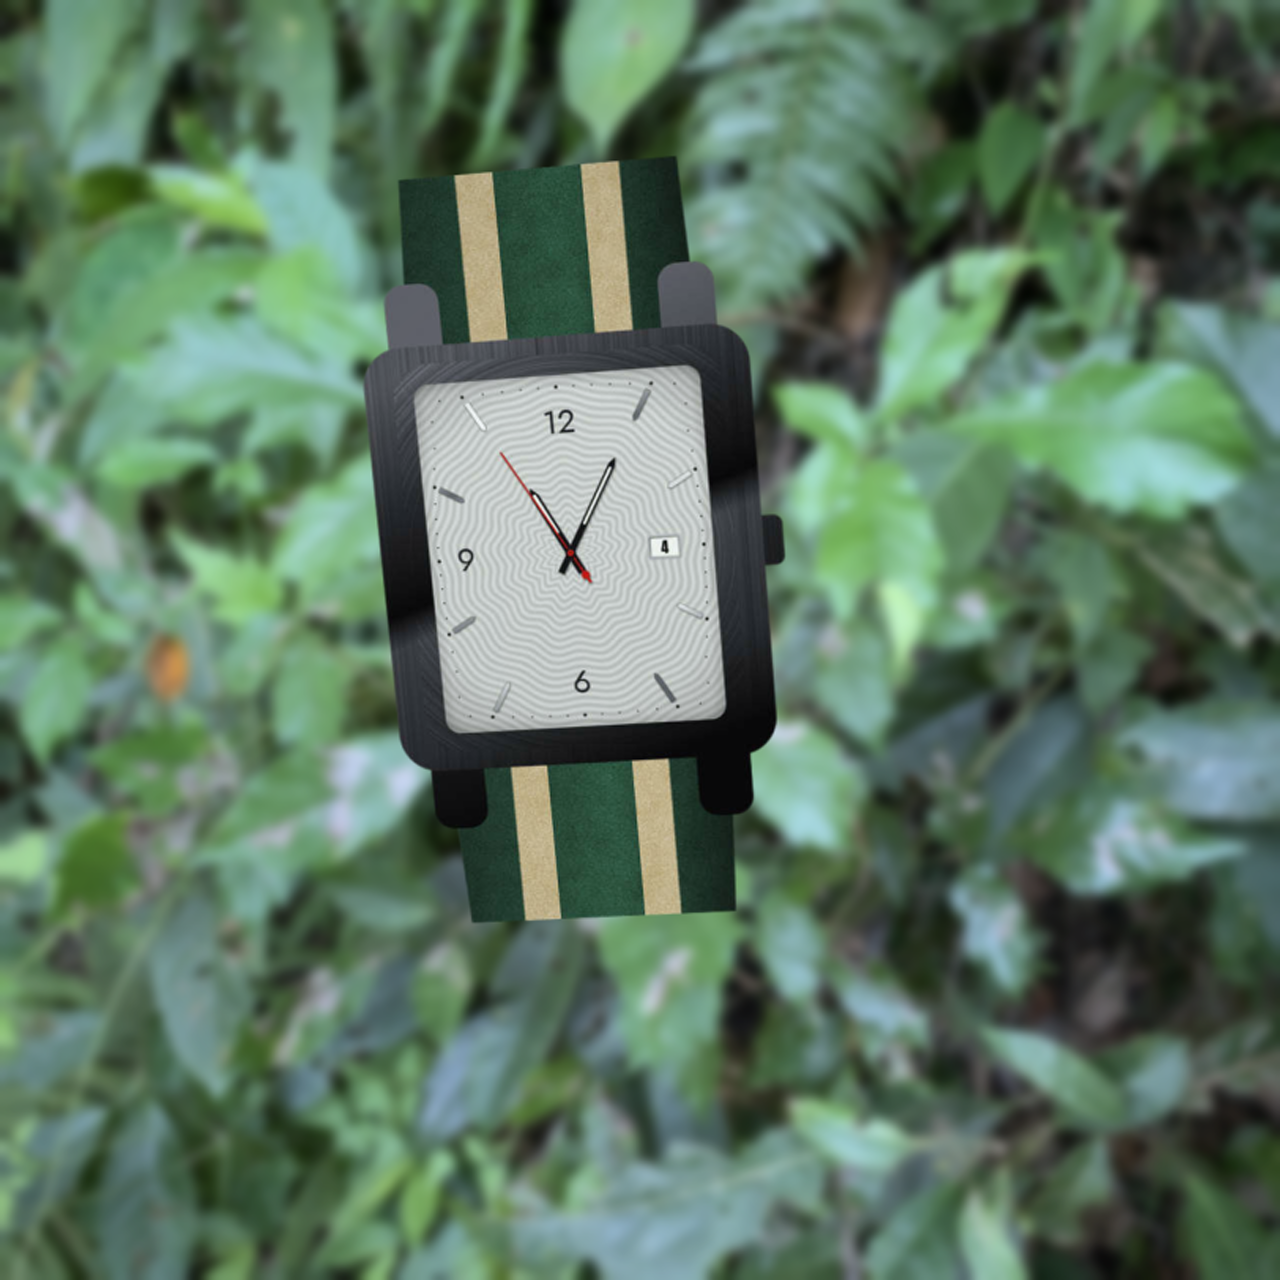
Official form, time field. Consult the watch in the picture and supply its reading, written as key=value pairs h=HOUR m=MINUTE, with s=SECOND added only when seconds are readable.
h=11 m=4 s=55
